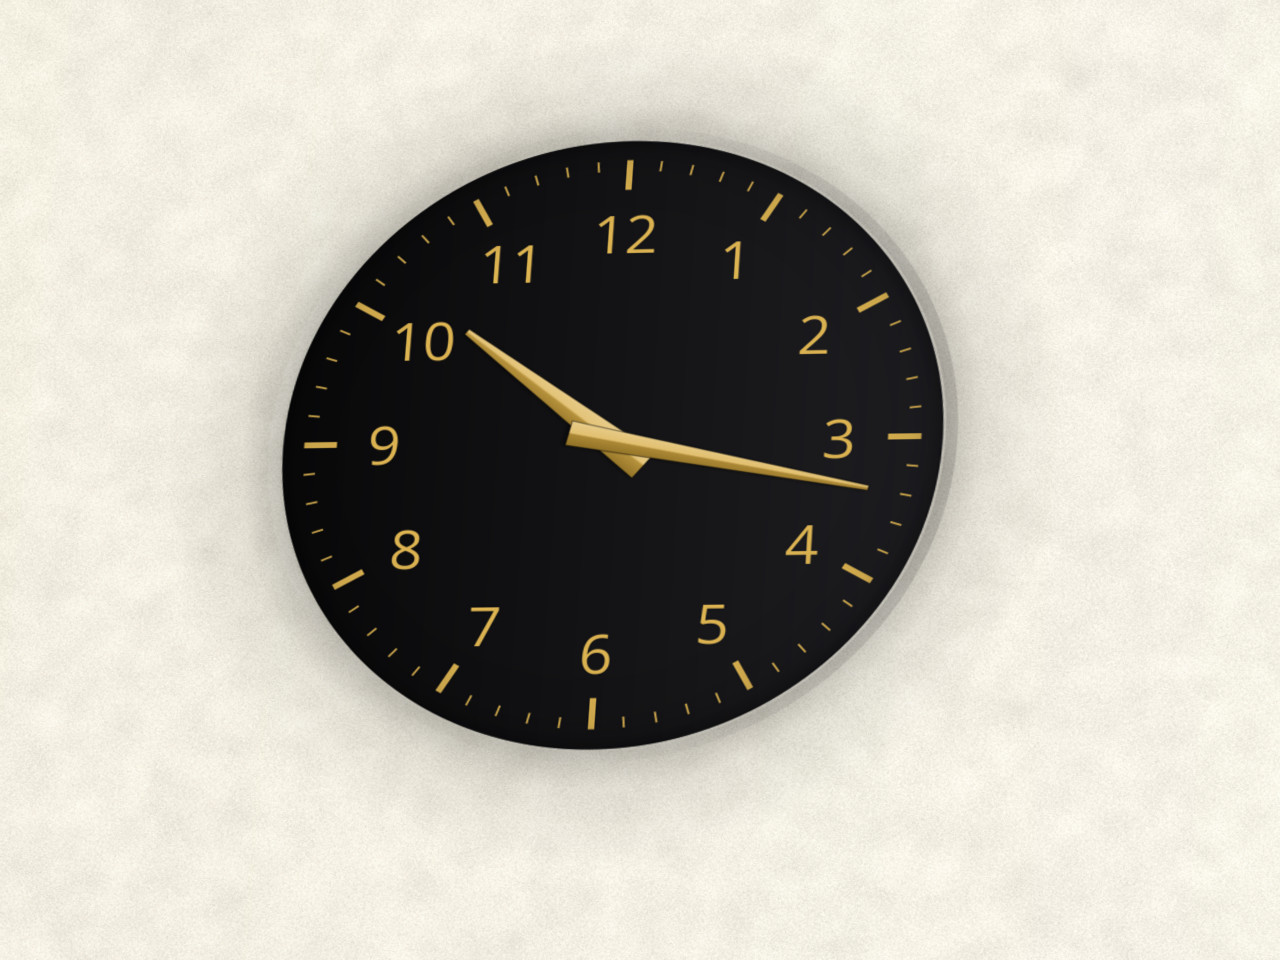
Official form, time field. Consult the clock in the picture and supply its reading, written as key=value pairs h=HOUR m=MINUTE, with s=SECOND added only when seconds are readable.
h=10 m=17
